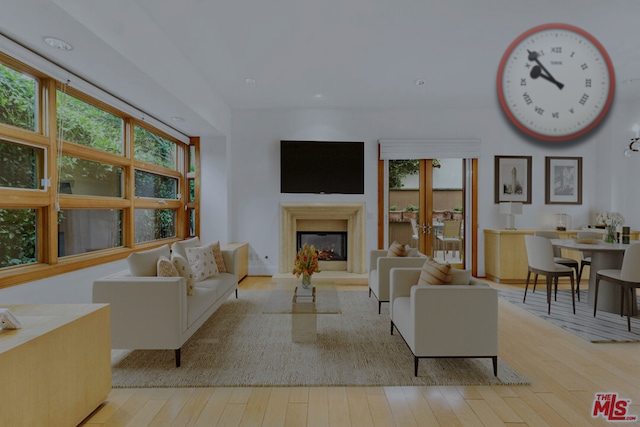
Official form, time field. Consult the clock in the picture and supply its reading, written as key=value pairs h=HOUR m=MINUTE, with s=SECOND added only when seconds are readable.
h=9 m=53
